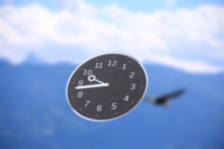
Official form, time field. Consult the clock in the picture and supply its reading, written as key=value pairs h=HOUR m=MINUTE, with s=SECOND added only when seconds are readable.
h=9 m=43
